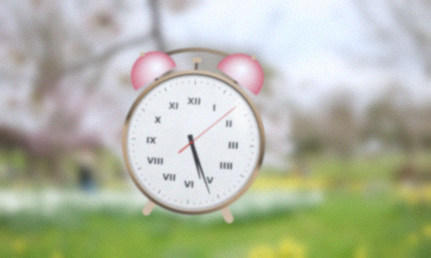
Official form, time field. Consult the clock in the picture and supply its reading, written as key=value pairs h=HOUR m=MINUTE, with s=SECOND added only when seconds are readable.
h=5 m=26 s=8
